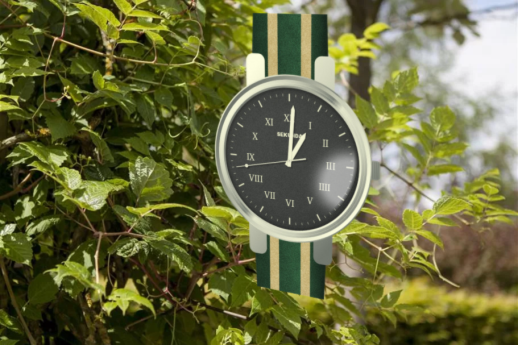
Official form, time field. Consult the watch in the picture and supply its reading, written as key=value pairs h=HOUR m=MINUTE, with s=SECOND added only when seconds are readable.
h=1 m=0 s=43
